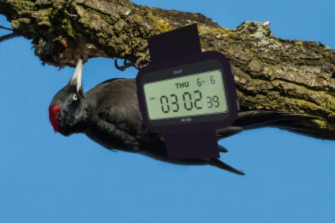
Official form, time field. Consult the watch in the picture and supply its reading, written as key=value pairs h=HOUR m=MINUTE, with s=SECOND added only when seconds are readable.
h=3 m=2 s=39
